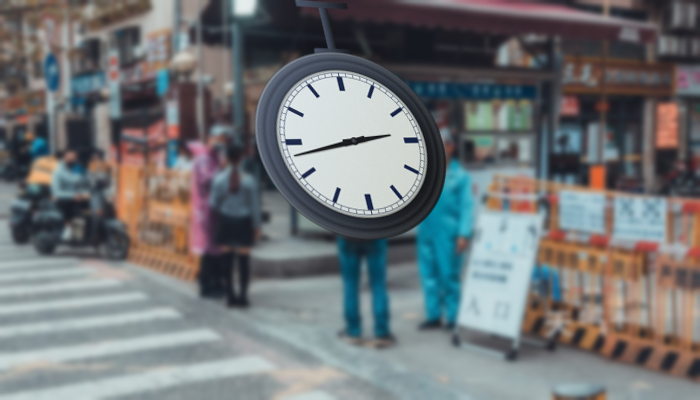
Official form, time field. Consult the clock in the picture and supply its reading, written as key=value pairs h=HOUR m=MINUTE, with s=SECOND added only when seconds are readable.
h=2 m=43
